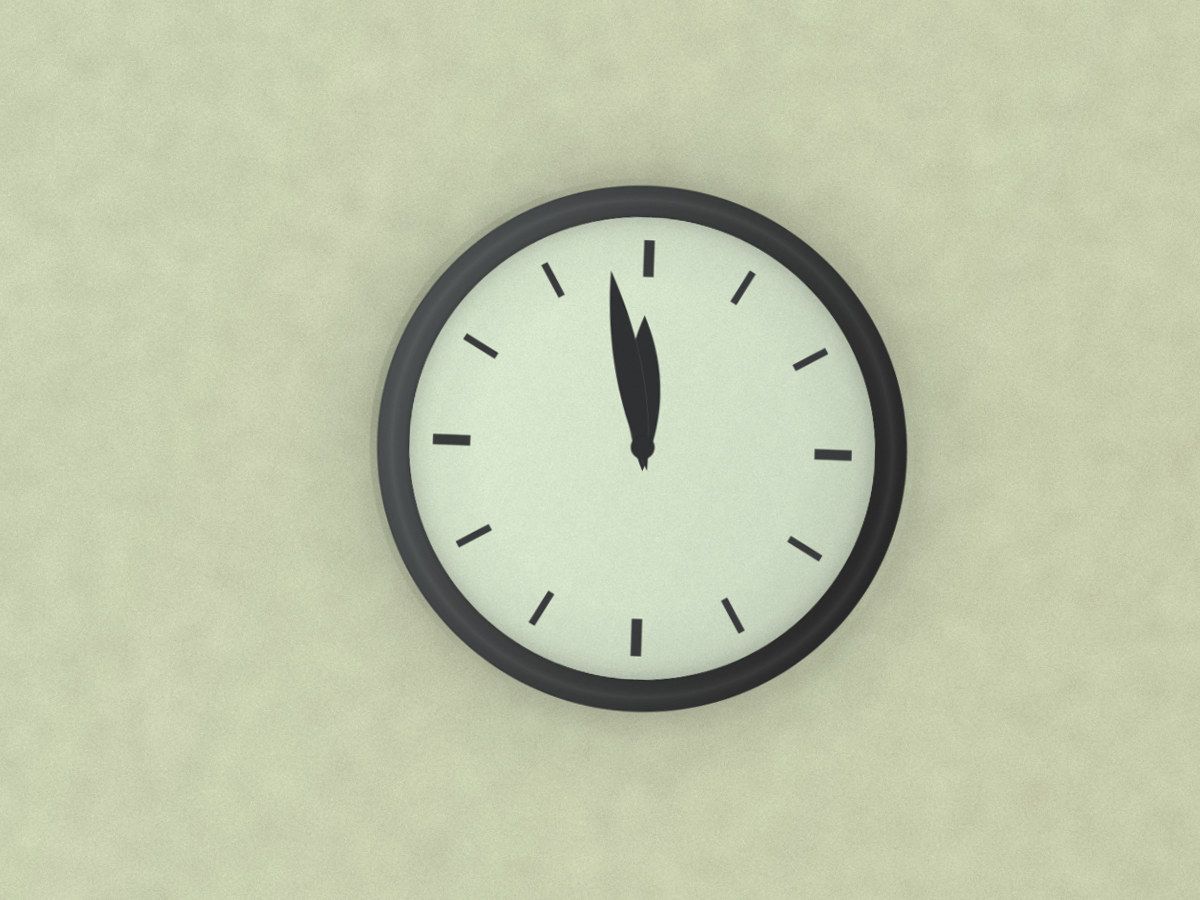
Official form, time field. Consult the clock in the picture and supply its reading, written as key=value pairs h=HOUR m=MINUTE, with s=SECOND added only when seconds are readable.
h=11 m=58
